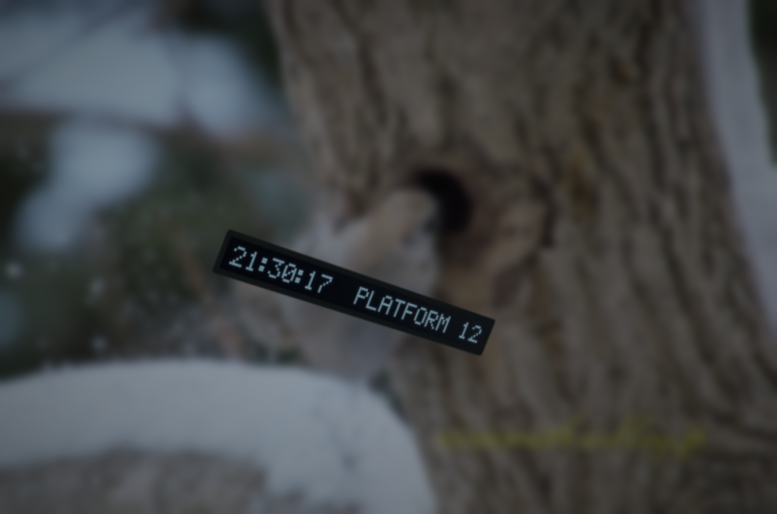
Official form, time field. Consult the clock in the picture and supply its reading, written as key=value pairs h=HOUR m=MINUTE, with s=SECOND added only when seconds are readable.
h=21 m=30 s=17
